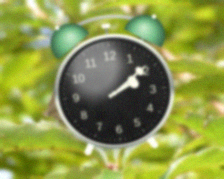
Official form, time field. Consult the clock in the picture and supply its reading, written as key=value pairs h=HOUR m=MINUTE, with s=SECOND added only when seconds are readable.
h=2 m=9
